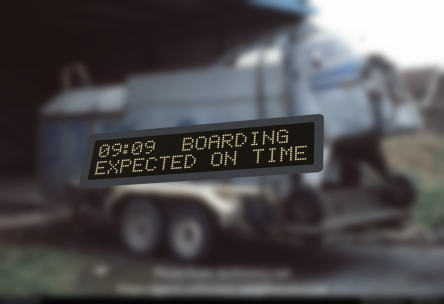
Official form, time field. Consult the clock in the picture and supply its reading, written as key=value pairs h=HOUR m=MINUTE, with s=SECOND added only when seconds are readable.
h=9 m=9
